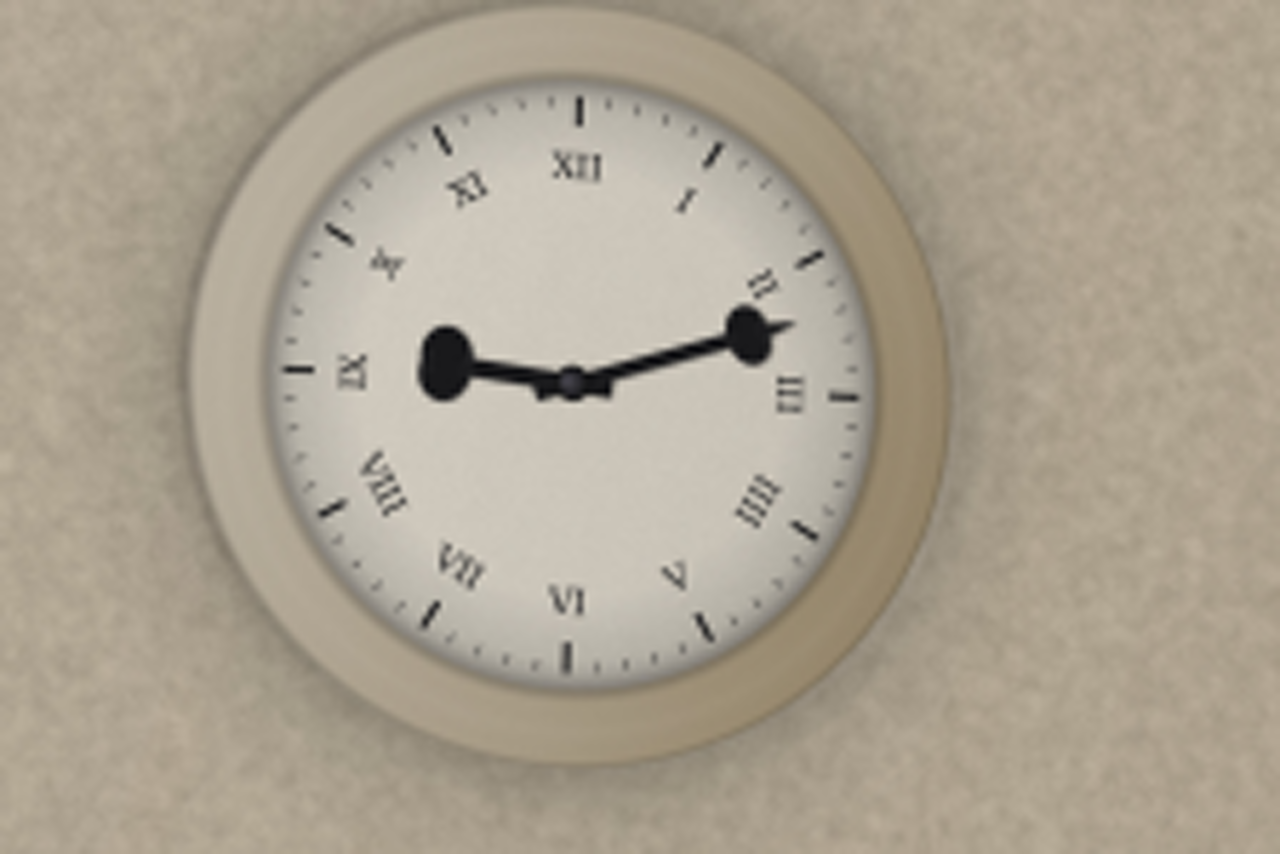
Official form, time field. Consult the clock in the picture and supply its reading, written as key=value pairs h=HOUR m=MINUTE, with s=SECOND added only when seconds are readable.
h=9 m=12
